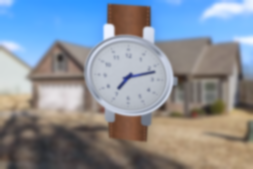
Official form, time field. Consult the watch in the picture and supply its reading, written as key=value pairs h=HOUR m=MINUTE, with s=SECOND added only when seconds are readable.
h=7 m=12
